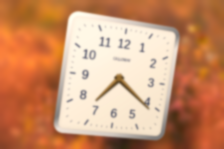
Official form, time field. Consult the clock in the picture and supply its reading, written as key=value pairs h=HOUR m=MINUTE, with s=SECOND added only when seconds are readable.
h=7 m=21
